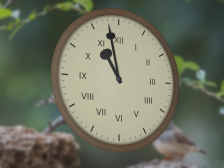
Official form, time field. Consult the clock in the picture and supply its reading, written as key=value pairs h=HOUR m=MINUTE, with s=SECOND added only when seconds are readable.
h=10 m=58
